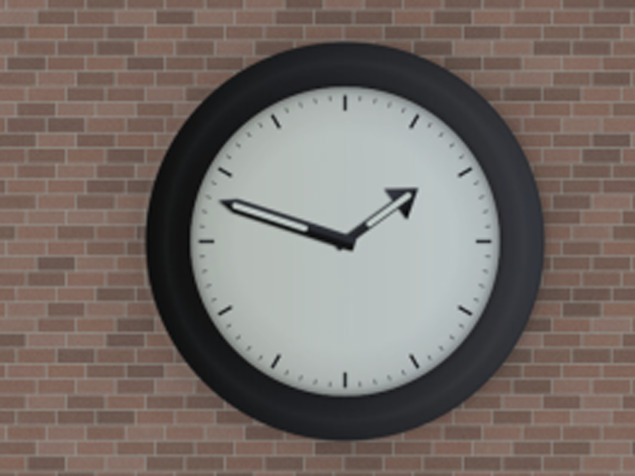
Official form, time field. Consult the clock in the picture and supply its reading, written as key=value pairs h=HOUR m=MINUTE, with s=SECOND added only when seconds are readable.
h=1 m=48
